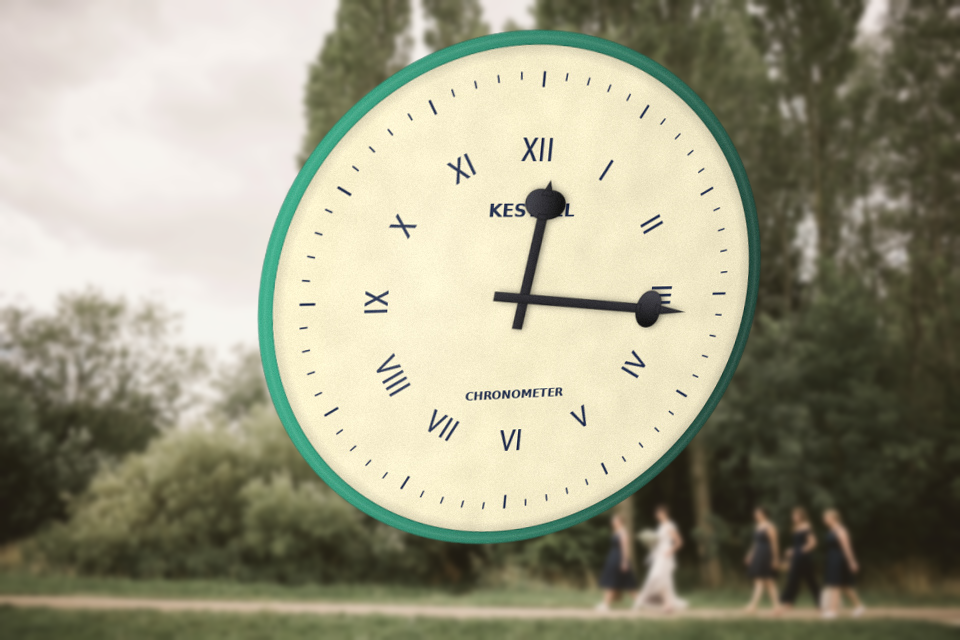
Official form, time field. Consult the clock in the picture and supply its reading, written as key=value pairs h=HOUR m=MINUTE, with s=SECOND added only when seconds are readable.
h=12 m=16
